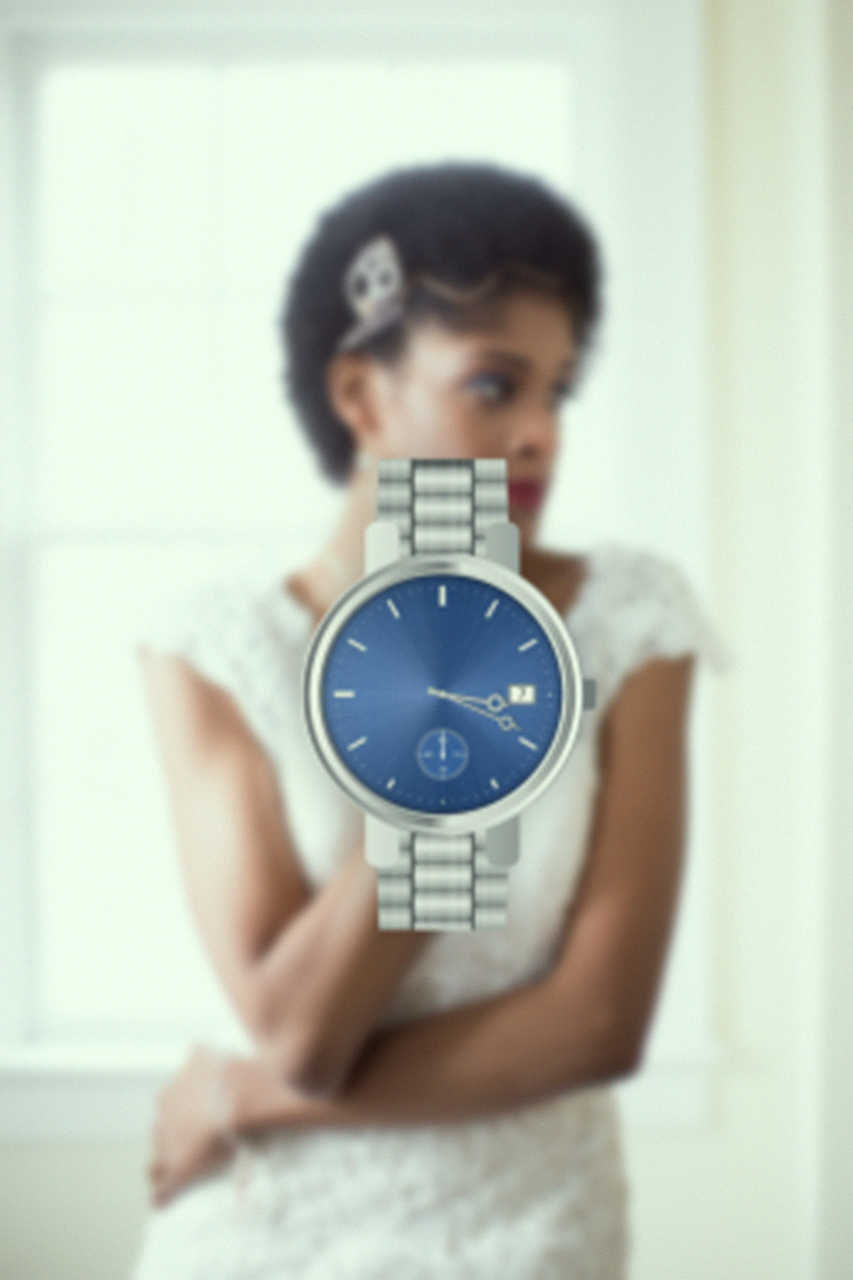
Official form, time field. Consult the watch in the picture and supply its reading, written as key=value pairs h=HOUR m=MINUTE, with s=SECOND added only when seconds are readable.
h=3 m=19
